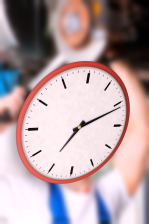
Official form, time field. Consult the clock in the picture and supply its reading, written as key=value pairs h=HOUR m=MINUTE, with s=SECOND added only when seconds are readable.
h=7 m=11
